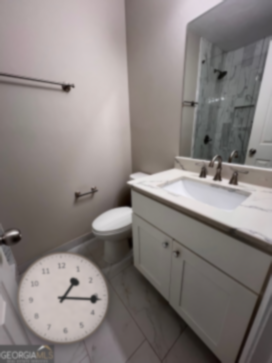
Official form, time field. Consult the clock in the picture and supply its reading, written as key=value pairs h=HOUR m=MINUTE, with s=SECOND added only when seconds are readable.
h=1 m=16
